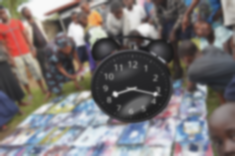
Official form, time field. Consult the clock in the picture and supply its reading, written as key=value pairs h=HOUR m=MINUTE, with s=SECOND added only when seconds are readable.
h=8 m=17
